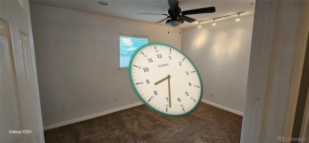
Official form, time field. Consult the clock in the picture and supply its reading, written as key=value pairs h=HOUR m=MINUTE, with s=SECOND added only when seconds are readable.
h=8 m=34
